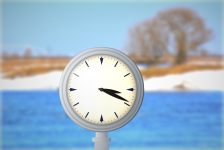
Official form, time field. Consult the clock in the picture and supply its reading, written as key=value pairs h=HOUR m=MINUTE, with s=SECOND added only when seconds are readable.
h=3 m=19
